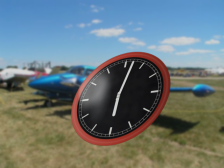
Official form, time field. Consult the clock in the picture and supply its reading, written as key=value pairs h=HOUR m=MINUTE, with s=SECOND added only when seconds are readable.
h=6 m=2
